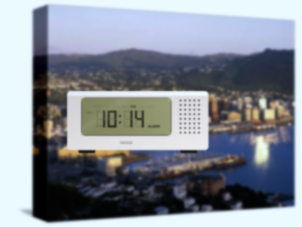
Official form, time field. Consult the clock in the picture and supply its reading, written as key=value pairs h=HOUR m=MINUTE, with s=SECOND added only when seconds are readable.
h=10 m=14
